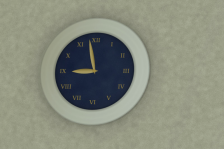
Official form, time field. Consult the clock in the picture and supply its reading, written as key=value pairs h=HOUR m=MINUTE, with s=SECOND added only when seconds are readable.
h=8 m=58
